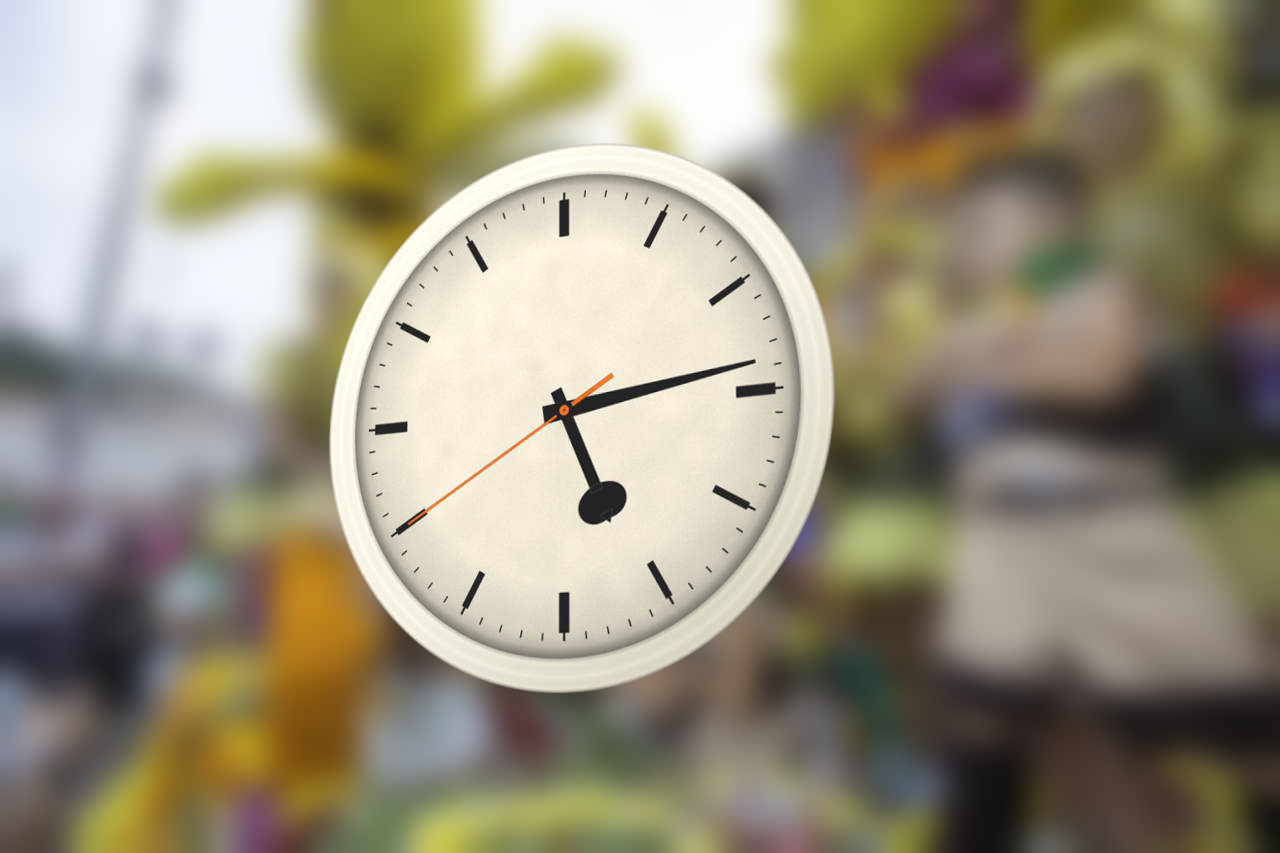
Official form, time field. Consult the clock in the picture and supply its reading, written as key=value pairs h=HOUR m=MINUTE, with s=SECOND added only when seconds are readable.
h=5 m=13 s=40
